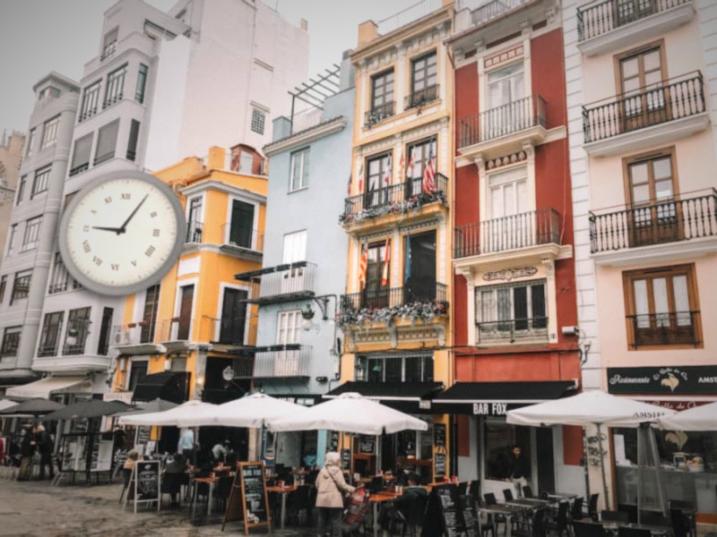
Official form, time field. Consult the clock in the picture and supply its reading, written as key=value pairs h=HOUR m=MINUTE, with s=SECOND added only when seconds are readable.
h=9 m=5
